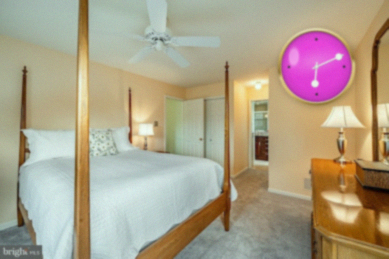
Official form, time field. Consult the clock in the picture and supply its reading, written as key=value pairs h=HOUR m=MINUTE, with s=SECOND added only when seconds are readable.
h=6 m=11
